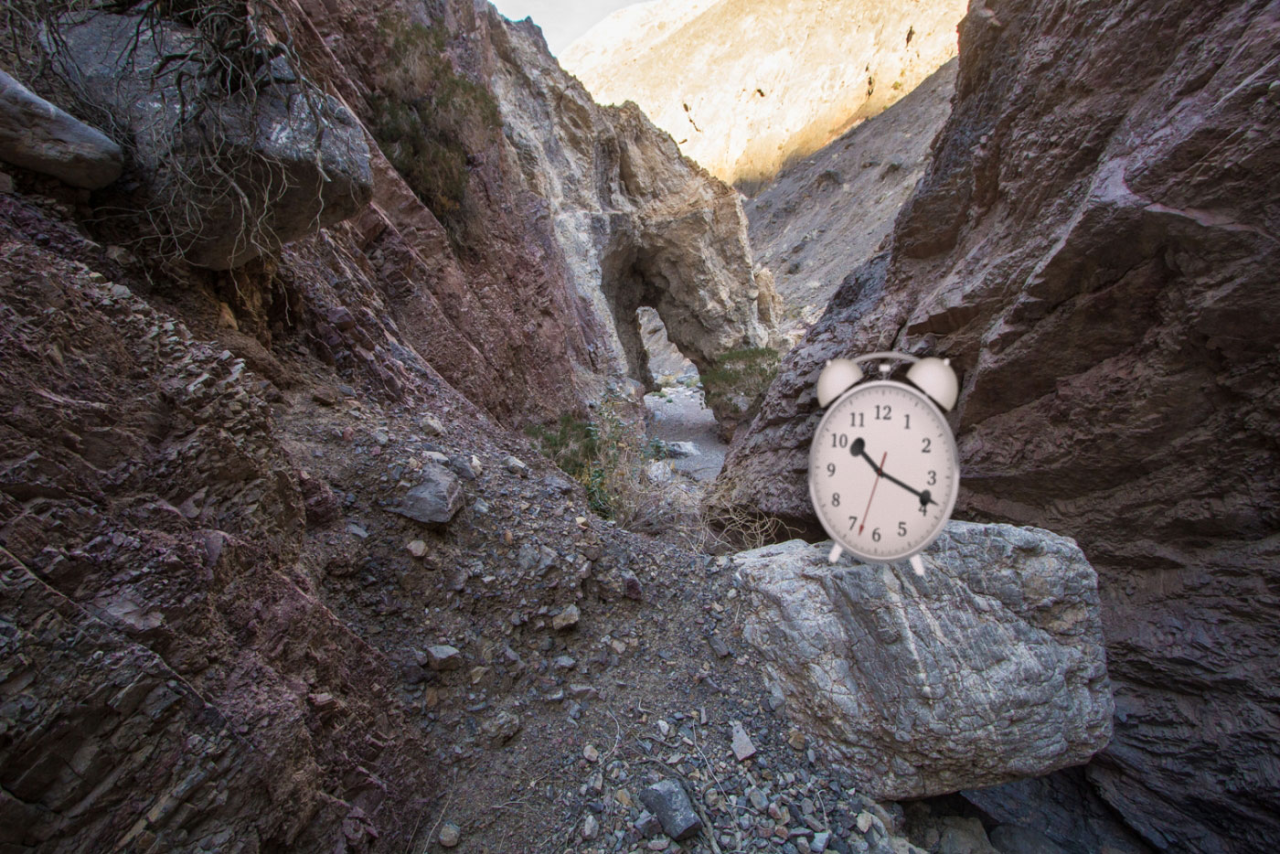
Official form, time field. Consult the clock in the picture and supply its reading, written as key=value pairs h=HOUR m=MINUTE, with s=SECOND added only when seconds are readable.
h=10 m=18 s=33
